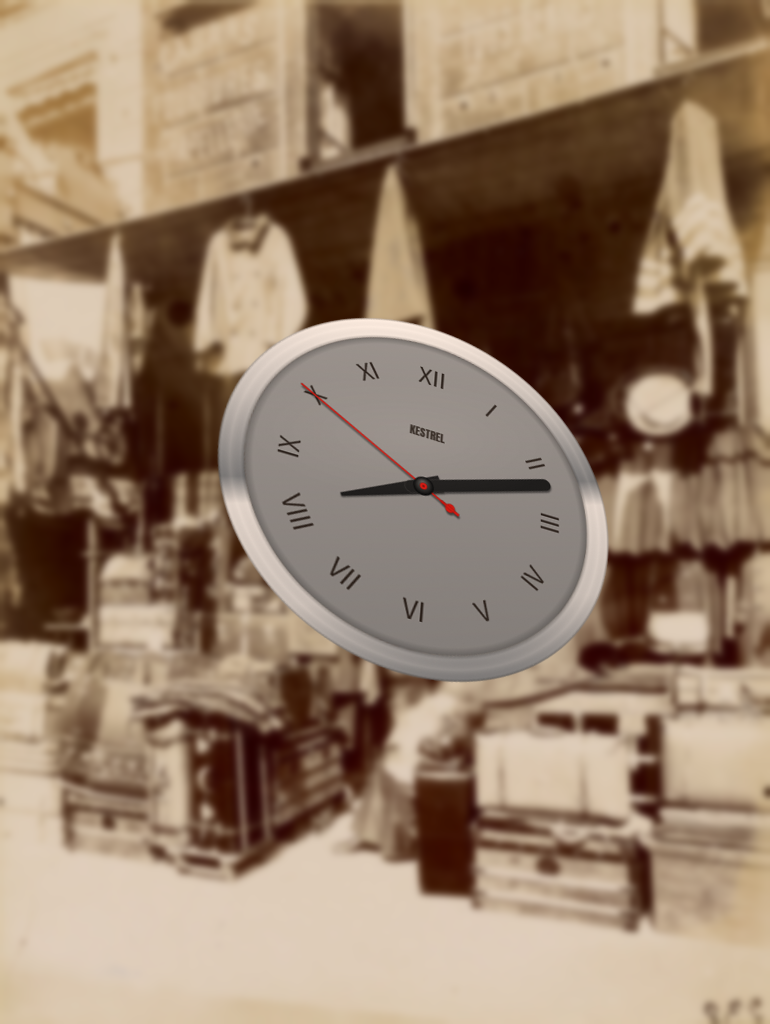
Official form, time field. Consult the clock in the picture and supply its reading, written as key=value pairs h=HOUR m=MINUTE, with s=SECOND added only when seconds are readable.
h=8 m=11 s=50
